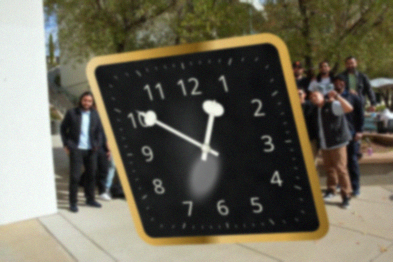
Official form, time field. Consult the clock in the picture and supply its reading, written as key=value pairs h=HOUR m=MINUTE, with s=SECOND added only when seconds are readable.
h=12 m=51
